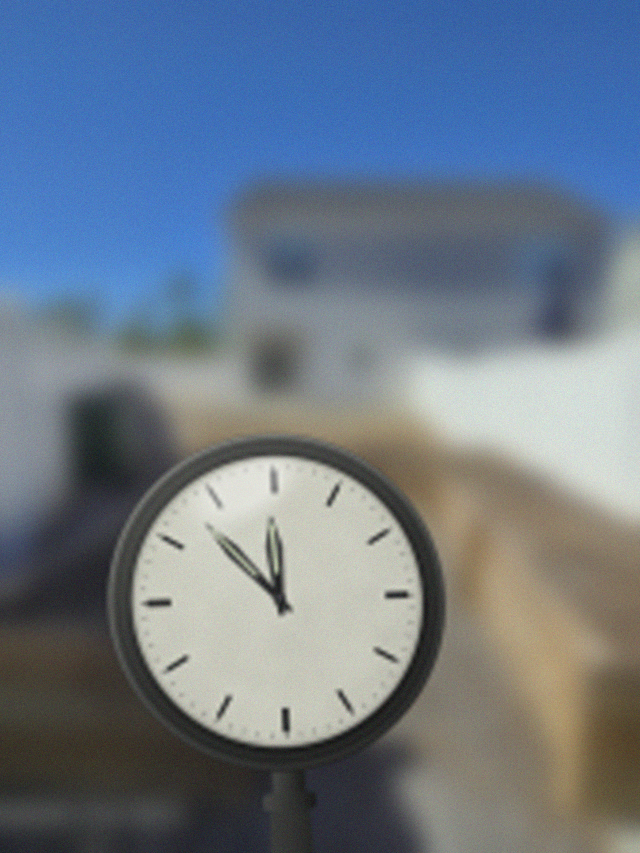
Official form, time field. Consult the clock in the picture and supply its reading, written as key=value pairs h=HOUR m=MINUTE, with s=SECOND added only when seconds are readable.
h=11 m=53
